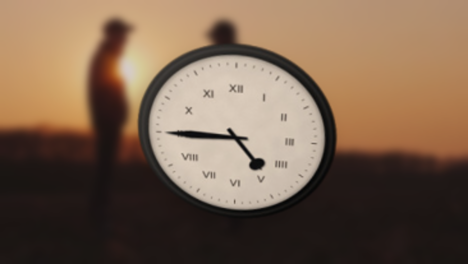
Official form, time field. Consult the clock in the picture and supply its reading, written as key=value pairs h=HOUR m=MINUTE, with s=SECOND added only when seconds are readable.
h=4 m=45
